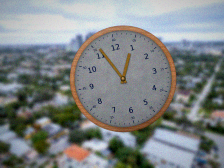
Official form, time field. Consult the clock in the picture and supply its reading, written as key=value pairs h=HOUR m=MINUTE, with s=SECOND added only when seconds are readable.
h=12 m=56
